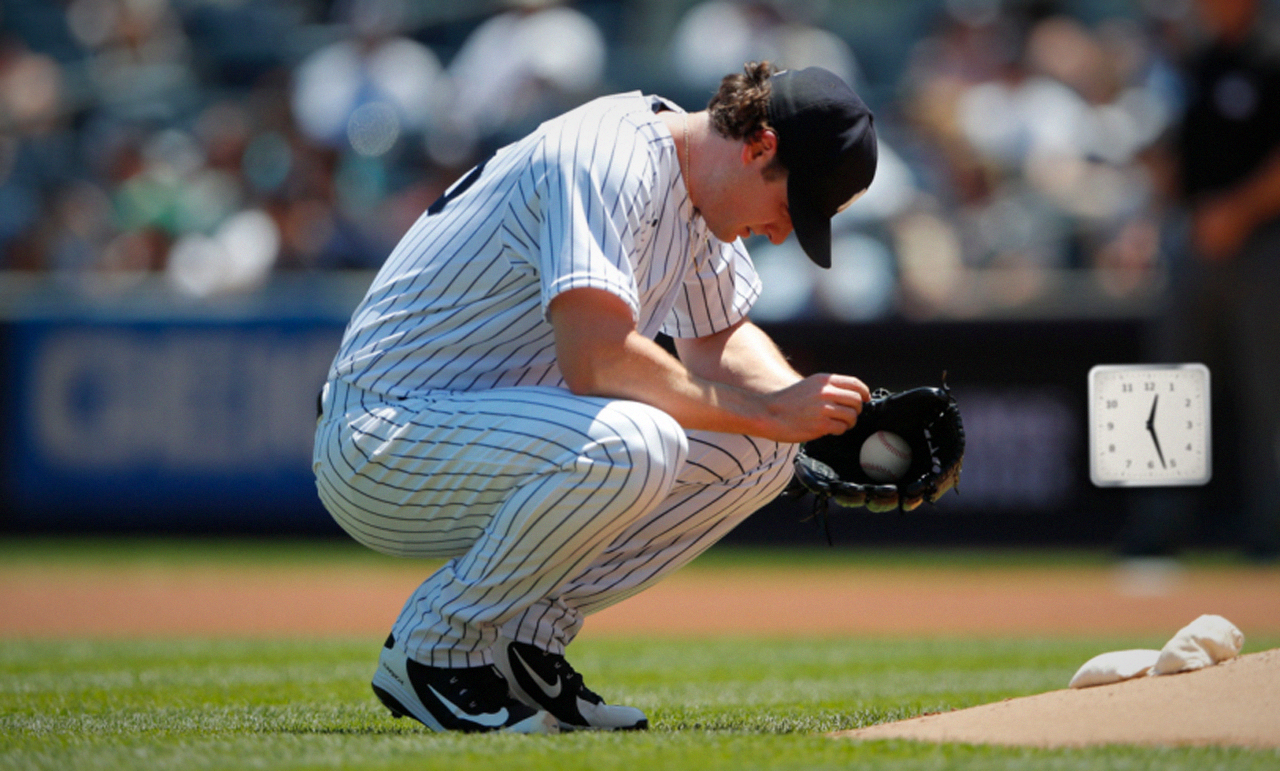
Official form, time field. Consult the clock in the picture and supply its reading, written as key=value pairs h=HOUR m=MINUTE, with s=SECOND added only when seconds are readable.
h=12 m=27
